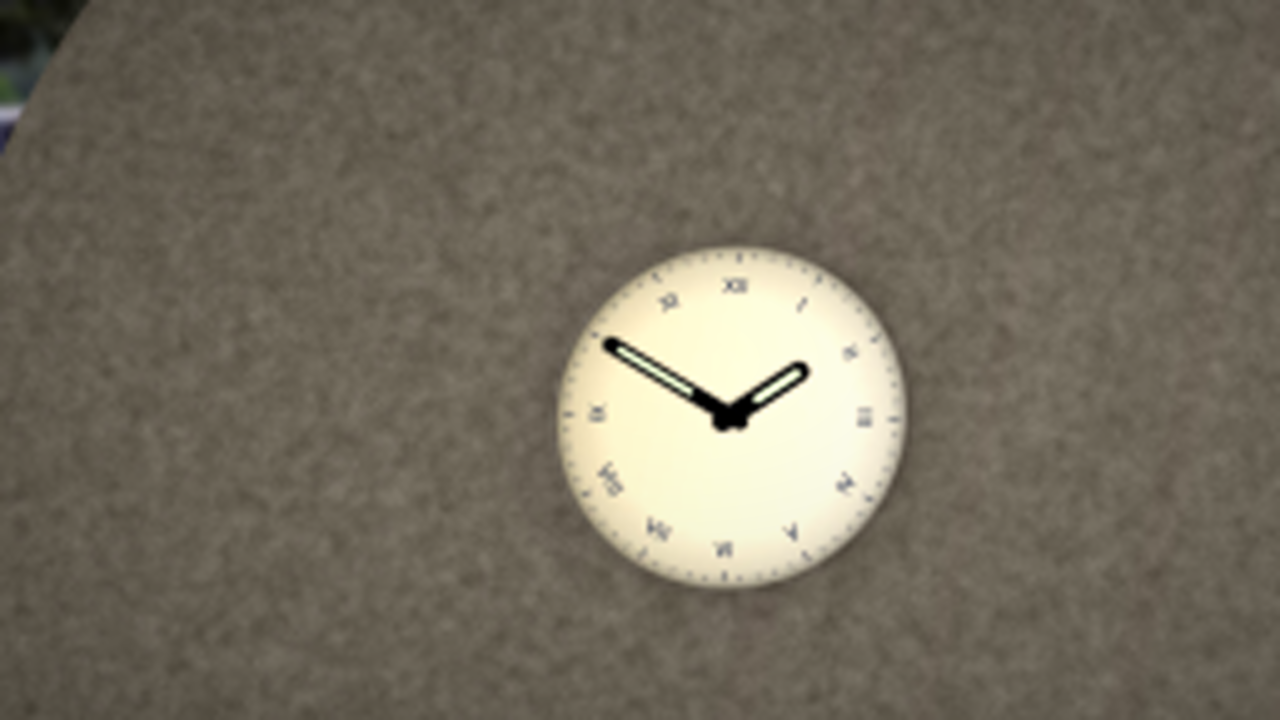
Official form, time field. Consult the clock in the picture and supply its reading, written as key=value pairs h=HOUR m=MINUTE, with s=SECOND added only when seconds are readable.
h=1 m=50
